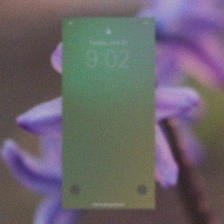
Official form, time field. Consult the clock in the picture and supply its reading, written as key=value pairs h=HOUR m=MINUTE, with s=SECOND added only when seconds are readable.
h=9 m=2
